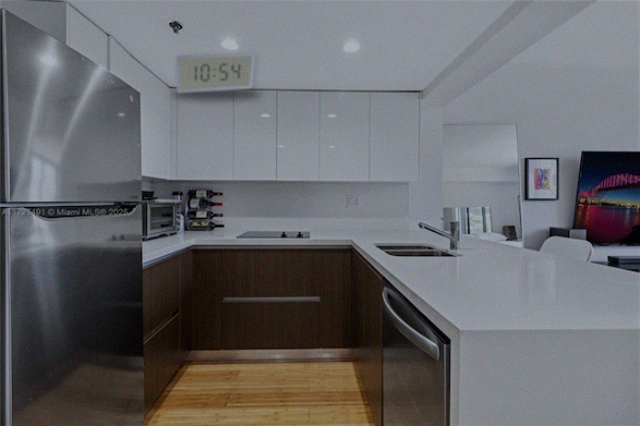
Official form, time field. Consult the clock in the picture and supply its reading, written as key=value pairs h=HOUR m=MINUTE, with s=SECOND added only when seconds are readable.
h=10 m=54
